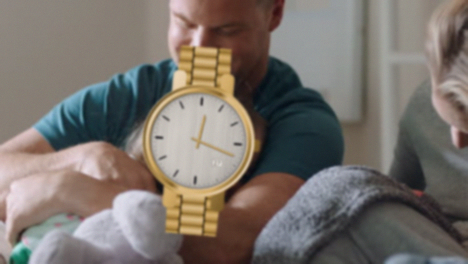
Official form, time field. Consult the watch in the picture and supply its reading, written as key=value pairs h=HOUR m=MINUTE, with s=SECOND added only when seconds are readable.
h=12 m=18
